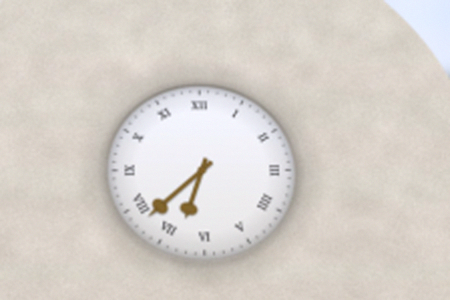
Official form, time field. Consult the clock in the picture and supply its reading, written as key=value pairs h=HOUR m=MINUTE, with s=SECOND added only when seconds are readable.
h=6 m=38
